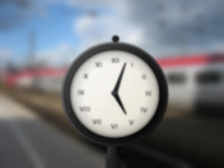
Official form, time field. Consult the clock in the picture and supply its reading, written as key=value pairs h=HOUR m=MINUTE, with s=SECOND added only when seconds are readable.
h=5 m=3
